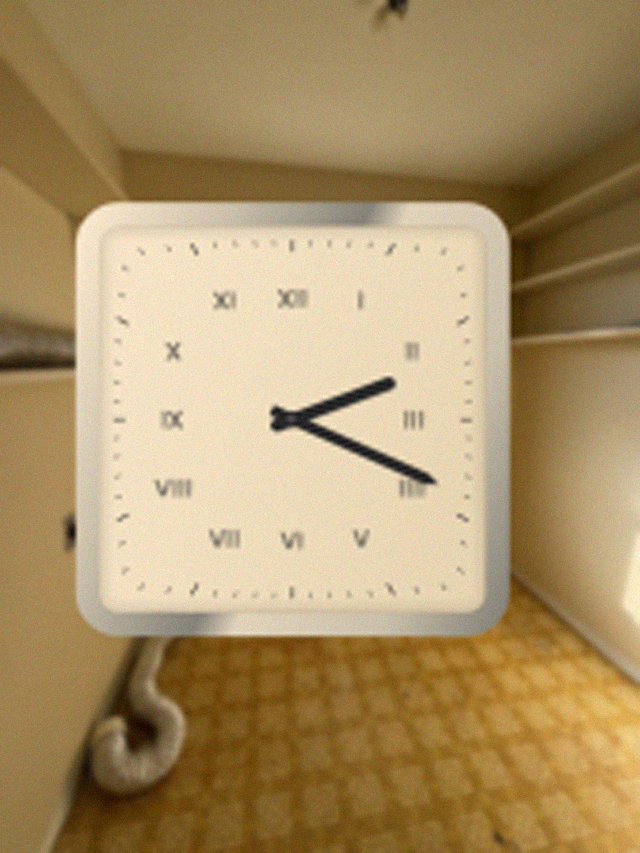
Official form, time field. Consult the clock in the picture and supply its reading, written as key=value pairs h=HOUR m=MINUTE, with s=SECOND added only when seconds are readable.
h=2 m=19
